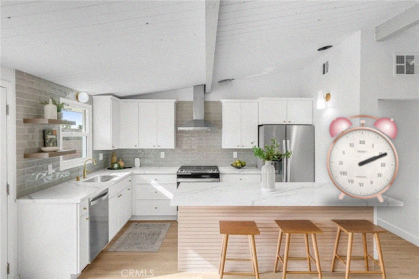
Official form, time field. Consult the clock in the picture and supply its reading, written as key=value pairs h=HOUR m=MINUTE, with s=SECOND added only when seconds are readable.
h=2 m=11
